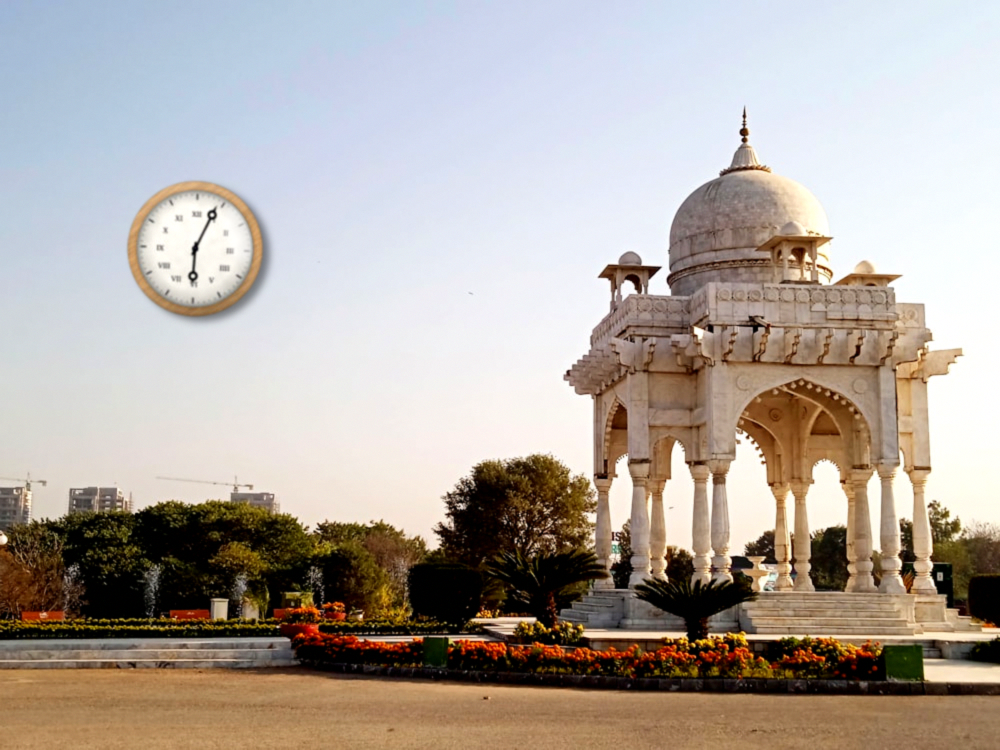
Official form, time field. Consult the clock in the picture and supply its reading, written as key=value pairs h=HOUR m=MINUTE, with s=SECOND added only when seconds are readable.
h=6 m=4
